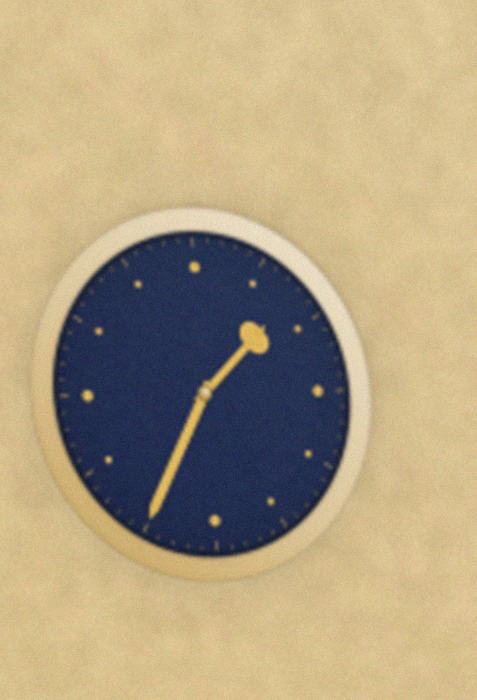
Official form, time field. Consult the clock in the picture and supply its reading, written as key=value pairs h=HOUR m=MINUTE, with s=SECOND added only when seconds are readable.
h=1 m=35
